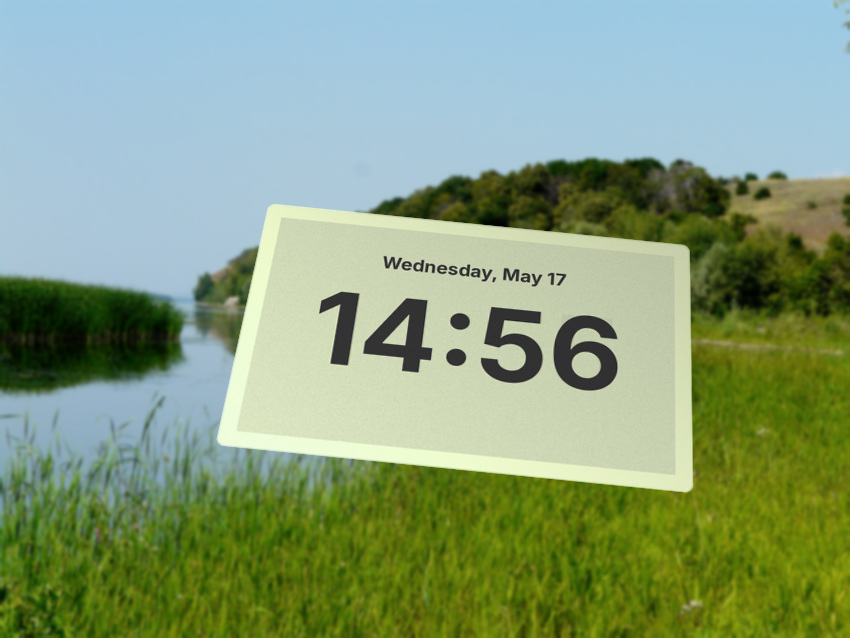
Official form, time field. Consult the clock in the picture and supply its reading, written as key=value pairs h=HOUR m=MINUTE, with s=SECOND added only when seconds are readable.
h=14 m=56
